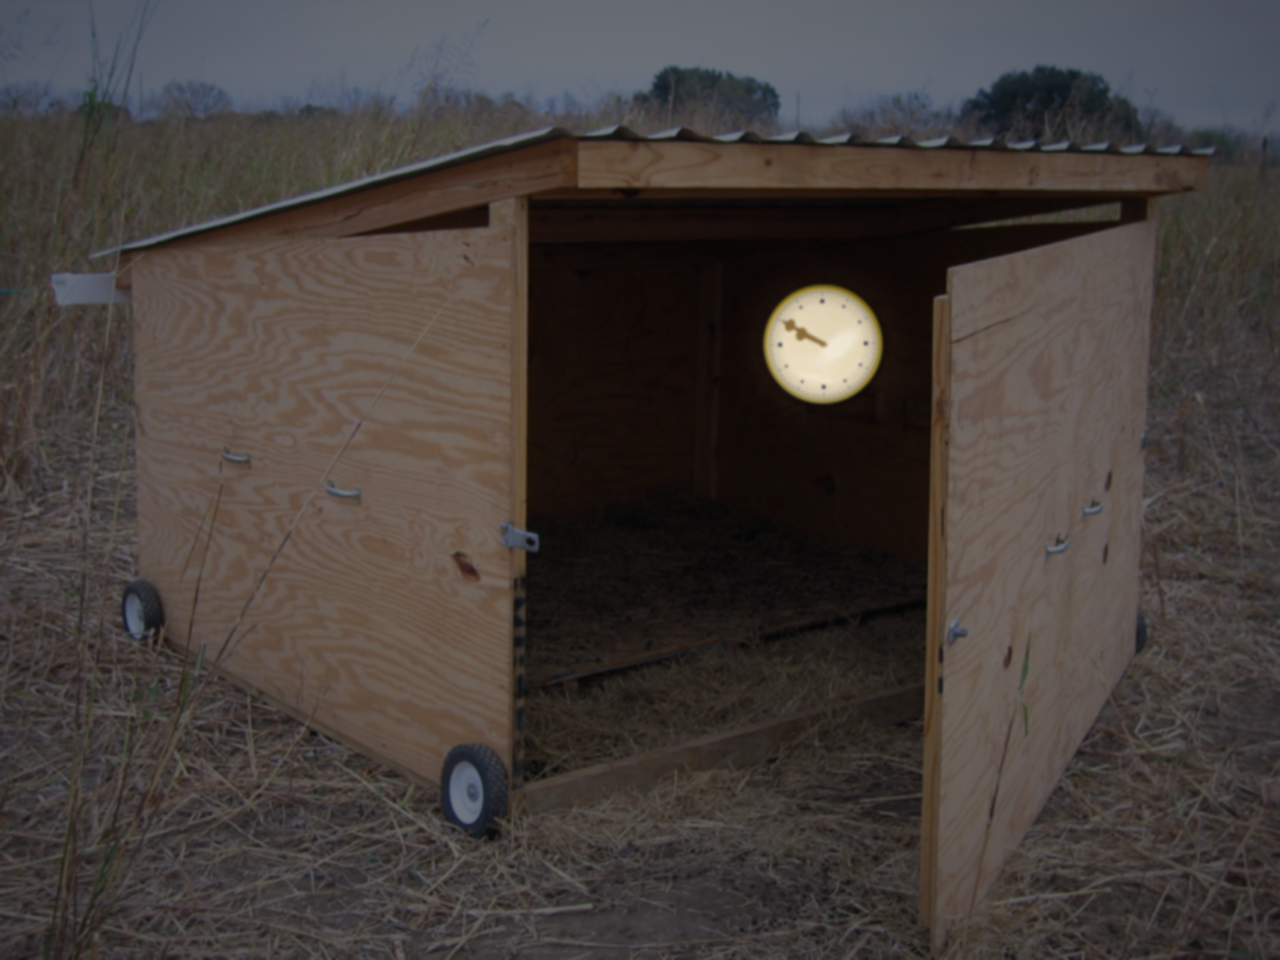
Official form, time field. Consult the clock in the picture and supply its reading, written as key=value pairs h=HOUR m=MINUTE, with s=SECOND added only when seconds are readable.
h=9 m=50
